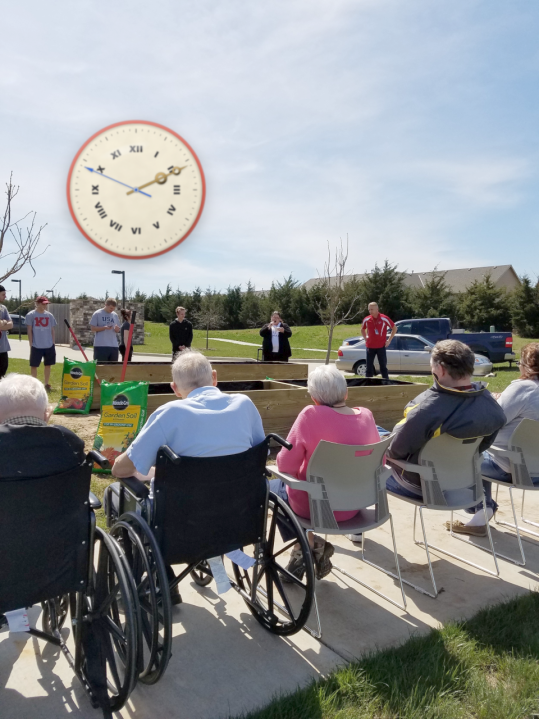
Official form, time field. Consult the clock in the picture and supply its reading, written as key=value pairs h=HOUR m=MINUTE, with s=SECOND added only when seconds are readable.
h=2 m=10 s=49
